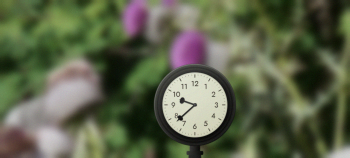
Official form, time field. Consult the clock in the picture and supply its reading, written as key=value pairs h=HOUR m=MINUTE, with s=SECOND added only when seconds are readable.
h=9 m=38
